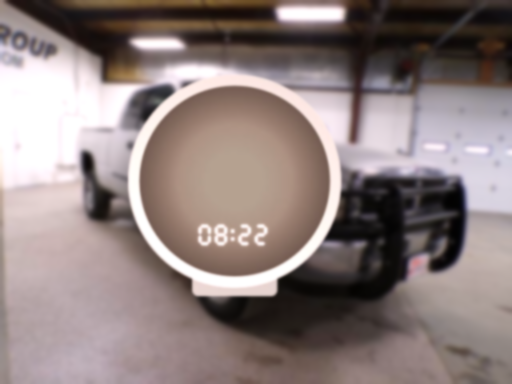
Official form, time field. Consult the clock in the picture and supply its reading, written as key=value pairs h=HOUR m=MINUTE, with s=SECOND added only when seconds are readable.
h=8 m=22
